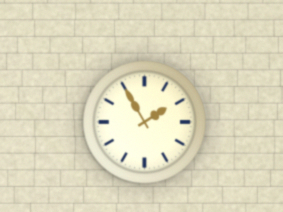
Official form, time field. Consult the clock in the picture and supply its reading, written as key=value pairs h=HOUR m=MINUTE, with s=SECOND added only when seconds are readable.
h=1 m=55
